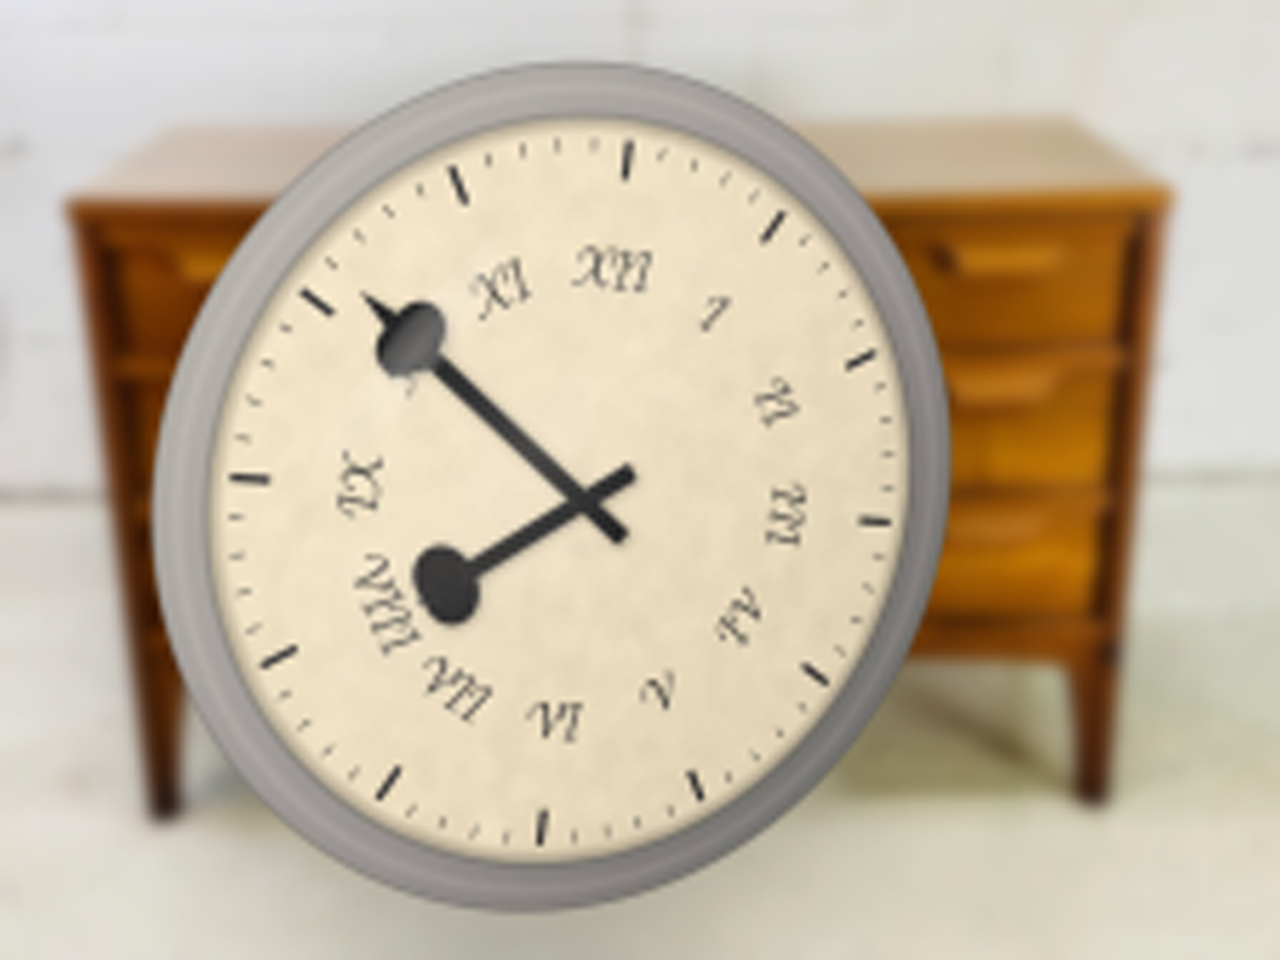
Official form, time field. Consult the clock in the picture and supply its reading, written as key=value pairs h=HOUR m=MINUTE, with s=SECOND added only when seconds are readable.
h=7 m=51
